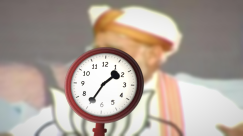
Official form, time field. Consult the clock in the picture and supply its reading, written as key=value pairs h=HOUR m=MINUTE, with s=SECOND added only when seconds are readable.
h=1 m=35
